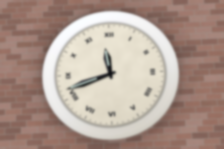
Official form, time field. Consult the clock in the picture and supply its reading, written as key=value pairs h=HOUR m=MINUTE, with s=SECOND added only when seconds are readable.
h=11 m=42
